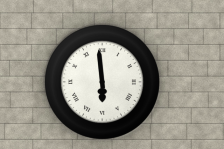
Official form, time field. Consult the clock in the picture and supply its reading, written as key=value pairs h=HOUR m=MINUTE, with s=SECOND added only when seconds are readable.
h=5 m=59
